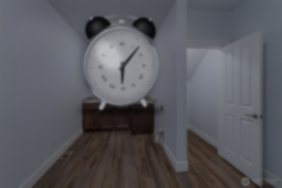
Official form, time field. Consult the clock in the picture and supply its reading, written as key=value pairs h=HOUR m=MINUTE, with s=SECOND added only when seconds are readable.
h=6 m=7
